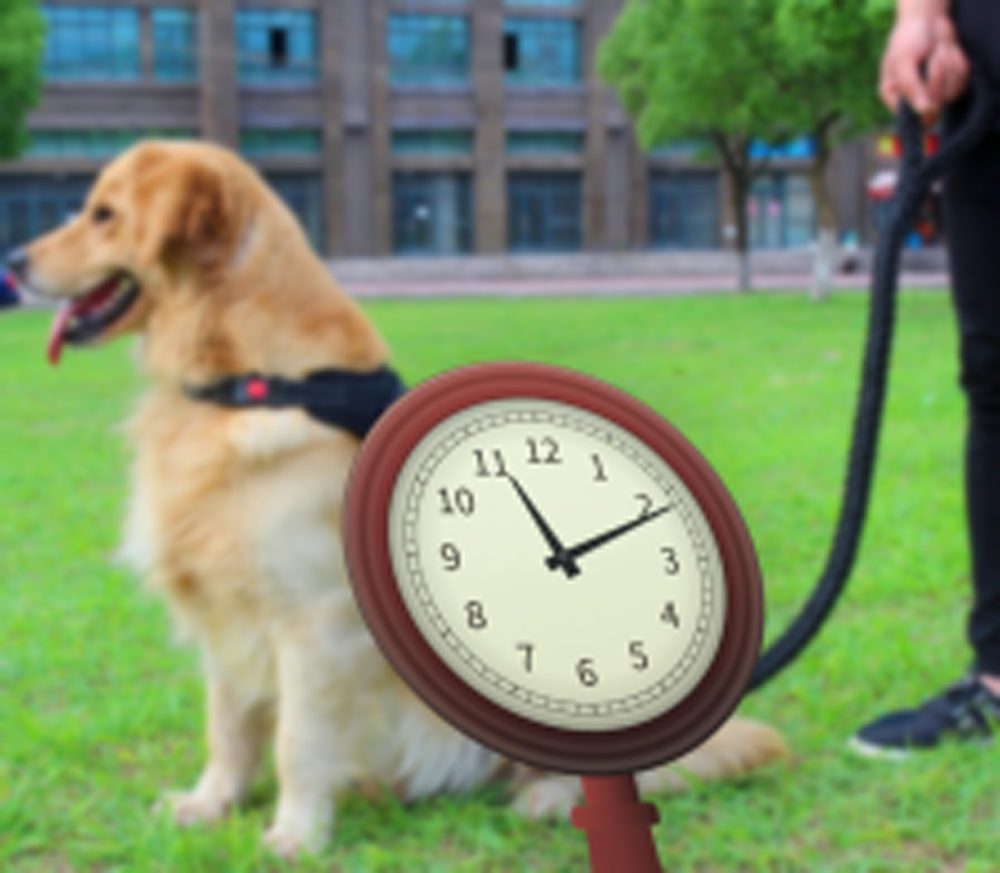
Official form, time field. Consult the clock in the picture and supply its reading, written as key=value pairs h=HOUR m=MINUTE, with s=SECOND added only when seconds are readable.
h=11 m=11
